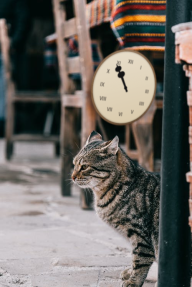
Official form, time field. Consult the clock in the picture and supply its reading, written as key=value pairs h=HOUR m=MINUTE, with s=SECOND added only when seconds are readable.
h=10 m=54
